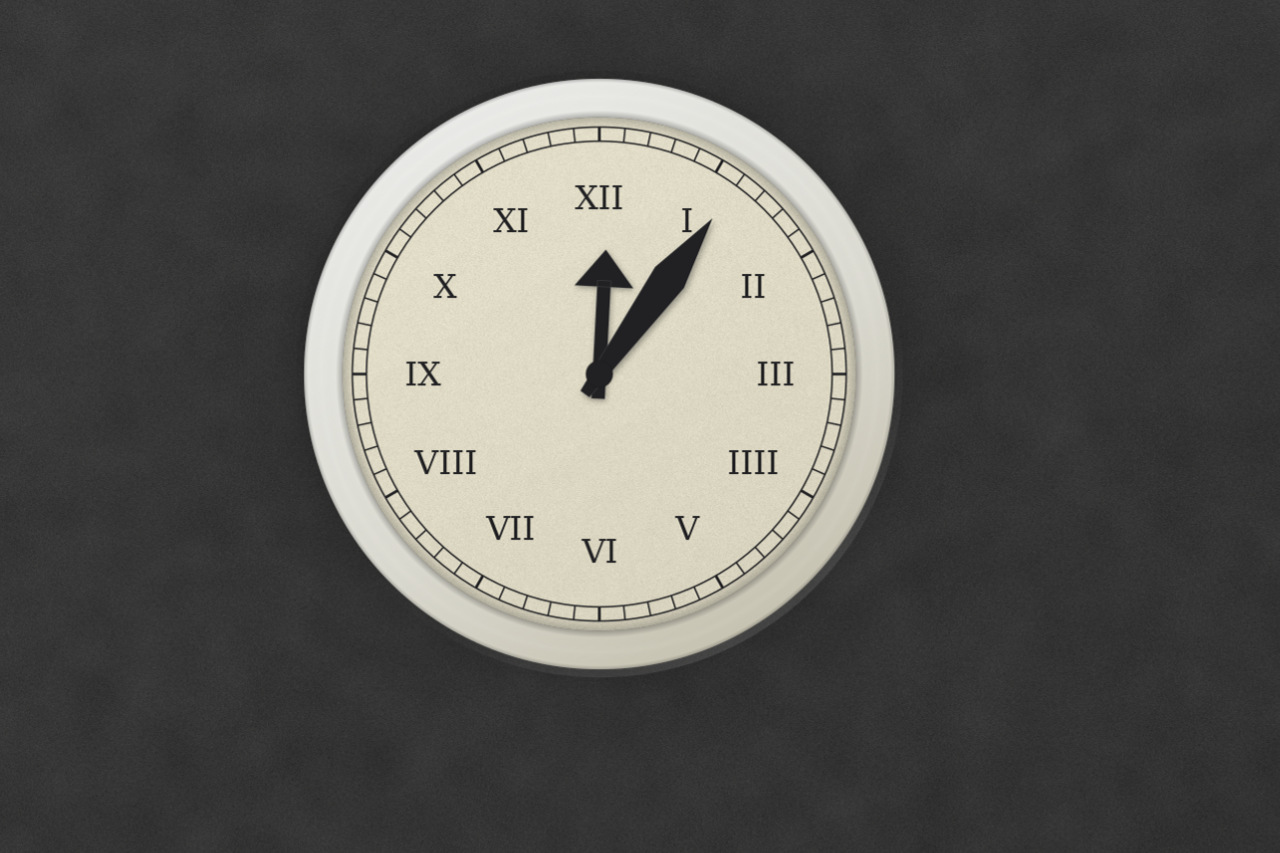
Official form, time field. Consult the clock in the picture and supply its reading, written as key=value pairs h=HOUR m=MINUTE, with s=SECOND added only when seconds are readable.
h=12 m=6
